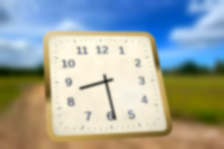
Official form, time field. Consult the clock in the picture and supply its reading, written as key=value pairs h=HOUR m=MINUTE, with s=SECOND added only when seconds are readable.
h=8 m=29
